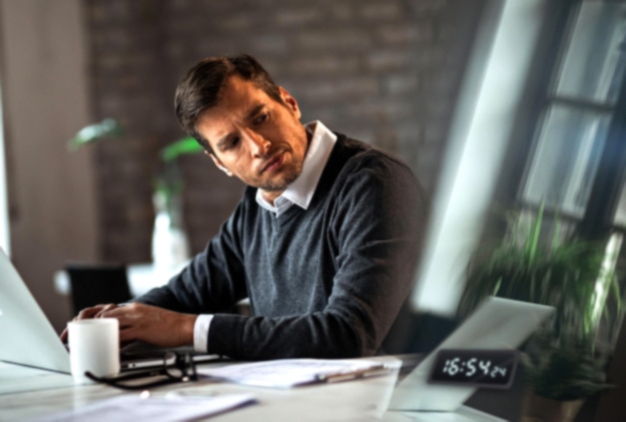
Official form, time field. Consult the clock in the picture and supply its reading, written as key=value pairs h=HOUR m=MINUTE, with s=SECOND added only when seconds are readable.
h=16 m=54
